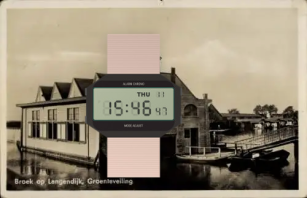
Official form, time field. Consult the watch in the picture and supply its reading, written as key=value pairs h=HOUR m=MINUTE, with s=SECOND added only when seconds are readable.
h=15 m=46 s=47
